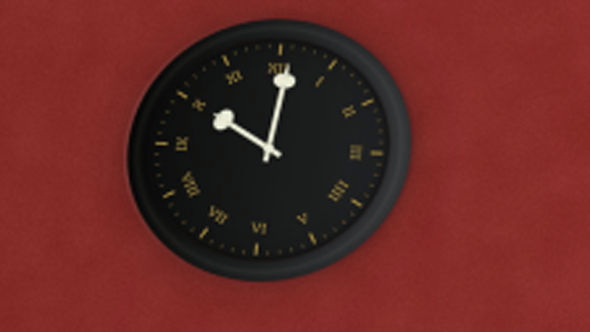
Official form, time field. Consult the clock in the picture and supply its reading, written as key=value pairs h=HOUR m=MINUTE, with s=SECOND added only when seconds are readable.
h=10 m=1
